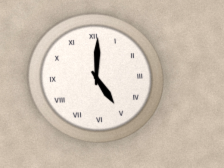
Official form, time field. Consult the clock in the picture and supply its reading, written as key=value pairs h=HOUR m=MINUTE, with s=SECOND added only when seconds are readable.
h=5 m=1
